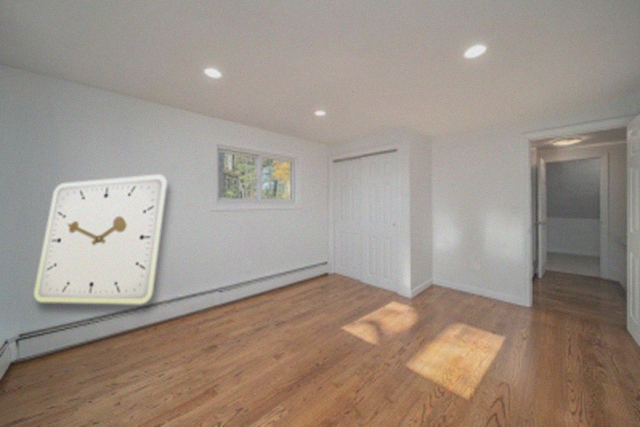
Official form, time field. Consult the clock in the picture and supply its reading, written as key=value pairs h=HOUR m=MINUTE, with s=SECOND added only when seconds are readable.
h=1 m=49
